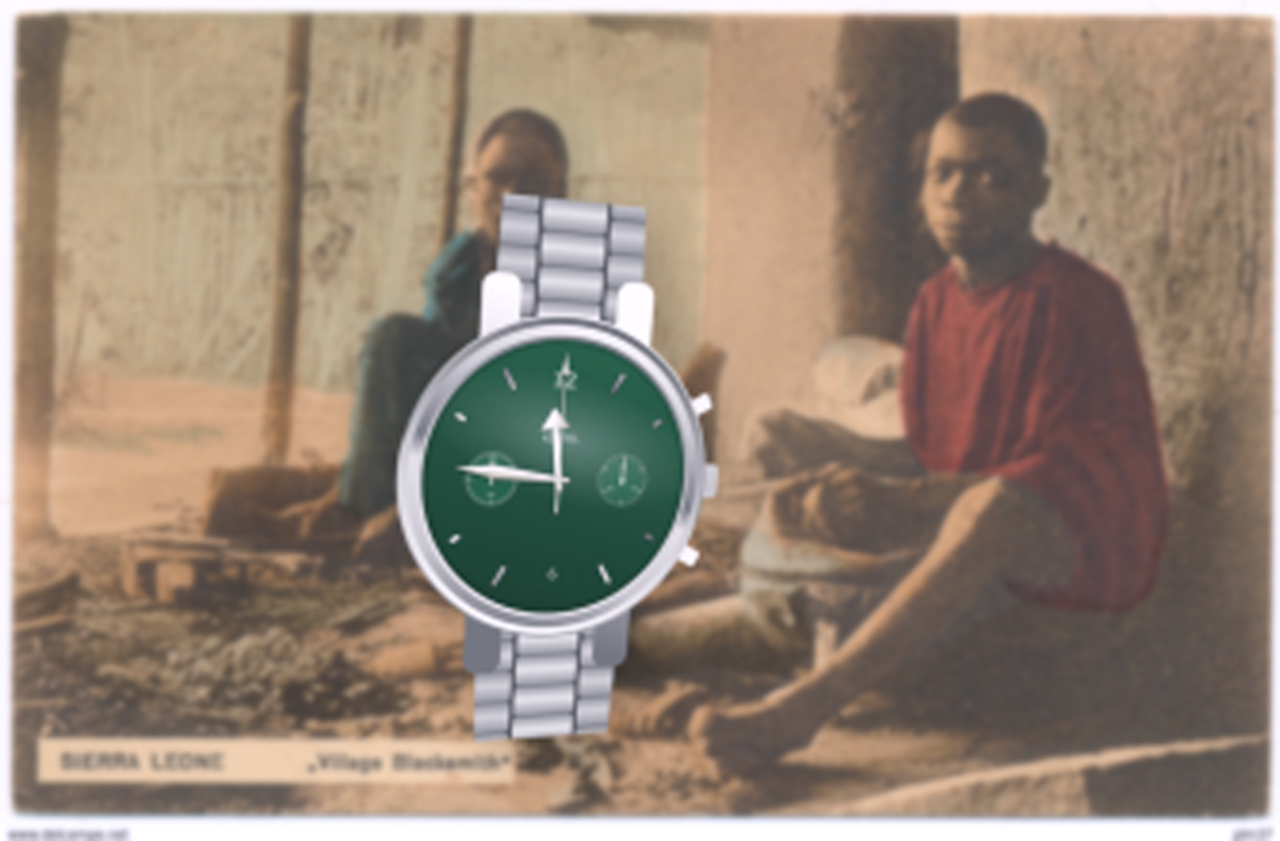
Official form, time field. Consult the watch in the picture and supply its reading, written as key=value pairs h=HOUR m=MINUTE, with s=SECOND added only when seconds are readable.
h=11 m=46
